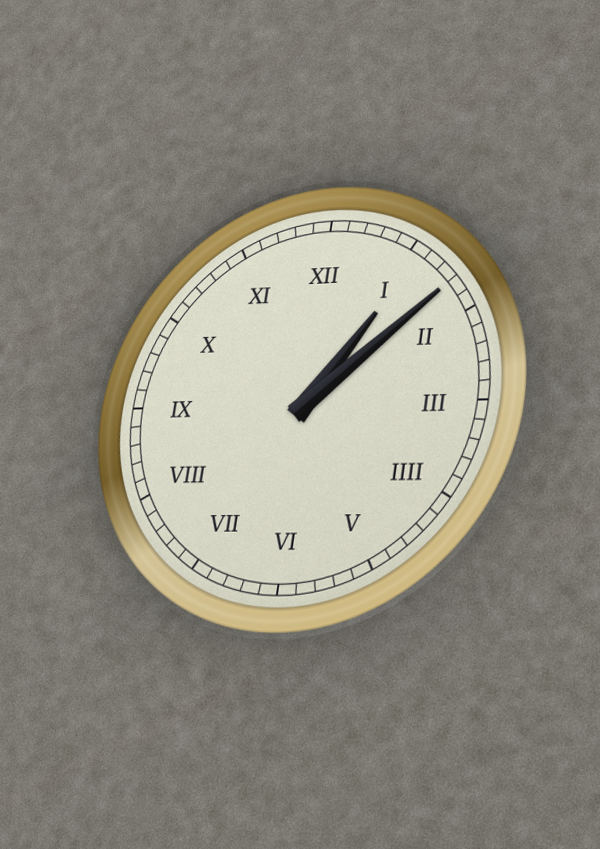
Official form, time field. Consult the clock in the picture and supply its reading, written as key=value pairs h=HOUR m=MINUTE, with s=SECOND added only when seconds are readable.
h=1 m=8
